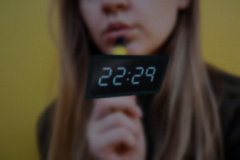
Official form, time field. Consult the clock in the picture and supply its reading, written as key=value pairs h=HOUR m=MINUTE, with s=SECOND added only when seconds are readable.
h=22 m=29
